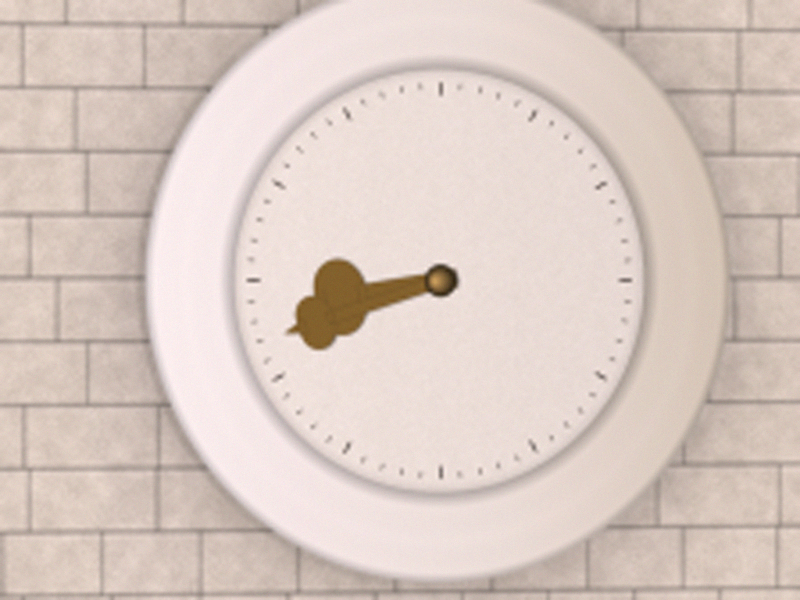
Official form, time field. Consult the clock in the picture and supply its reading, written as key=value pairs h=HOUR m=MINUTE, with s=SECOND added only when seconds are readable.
h=8 m=42
